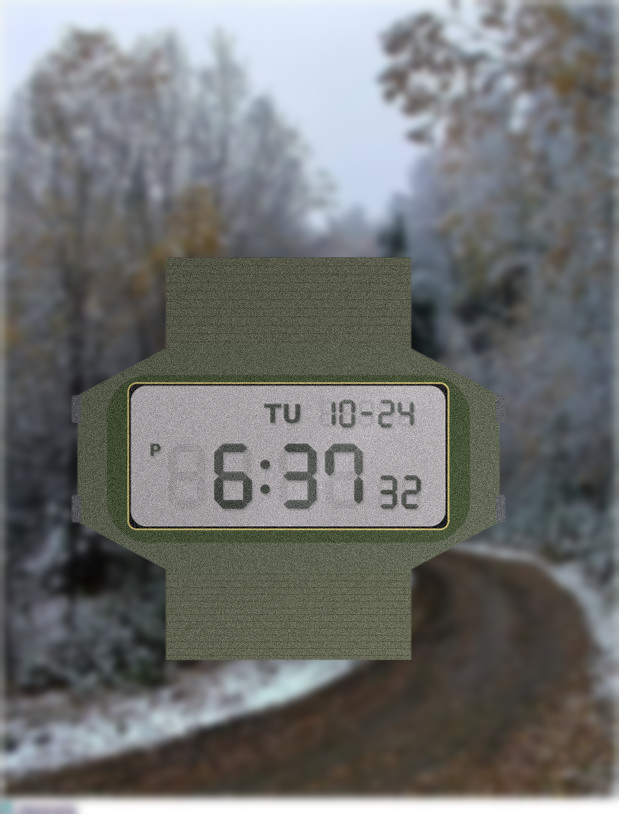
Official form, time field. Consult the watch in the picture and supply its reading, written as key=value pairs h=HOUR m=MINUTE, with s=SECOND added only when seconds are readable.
h=6 m=37 s=32
